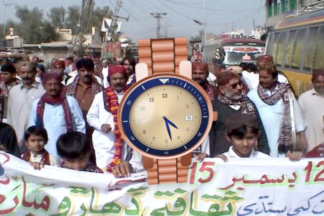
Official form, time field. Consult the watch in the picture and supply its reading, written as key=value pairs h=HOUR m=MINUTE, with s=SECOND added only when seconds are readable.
h=4 m=28
